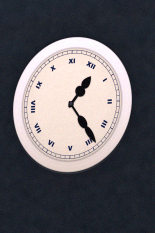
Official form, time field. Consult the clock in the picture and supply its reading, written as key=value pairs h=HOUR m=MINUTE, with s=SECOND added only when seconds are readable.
h=12 m=19
